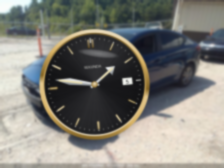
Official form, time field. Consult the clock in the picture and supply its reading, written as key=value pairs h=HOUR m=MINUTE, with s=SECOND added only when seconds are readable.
h=1 m=47
